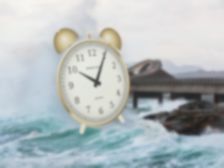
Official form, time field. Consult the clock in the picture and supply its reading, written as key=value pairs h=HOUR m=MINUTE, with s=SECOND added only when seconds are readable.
h=10 m=5
